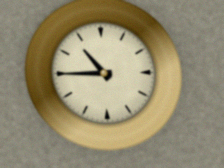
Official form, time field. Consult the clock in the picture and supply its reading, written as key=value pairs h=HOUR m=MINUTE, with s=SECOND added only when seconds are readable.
h=10 m=45
